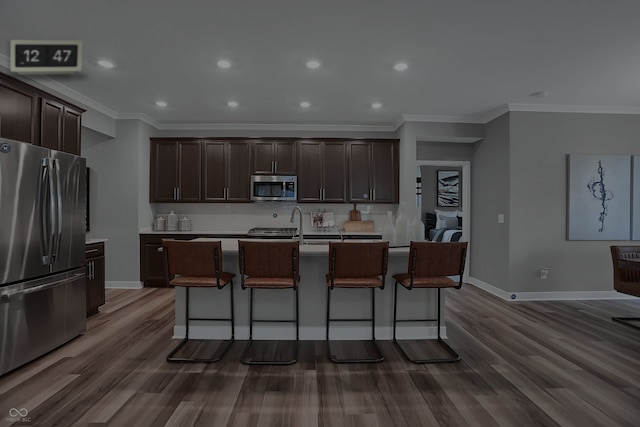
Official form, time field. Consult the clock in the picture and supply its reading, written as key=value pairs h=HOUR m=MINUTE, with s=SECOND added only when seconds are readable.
h=12 m=47
